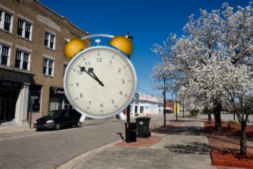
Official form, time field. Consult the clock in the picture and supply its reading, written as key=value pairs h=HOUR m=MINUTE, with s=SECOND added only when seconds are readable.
h=10 m=52
